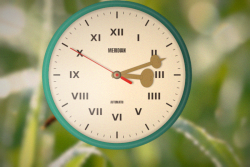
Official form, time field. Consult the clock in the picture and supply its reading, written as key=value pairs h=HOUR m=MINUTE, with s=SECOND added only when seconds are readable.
h=3 m=11 s=50
